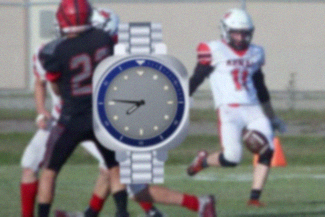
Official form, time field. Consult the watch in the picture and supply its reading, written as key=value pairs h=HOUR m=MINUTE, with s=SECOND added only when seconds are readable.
h=7 m=46
